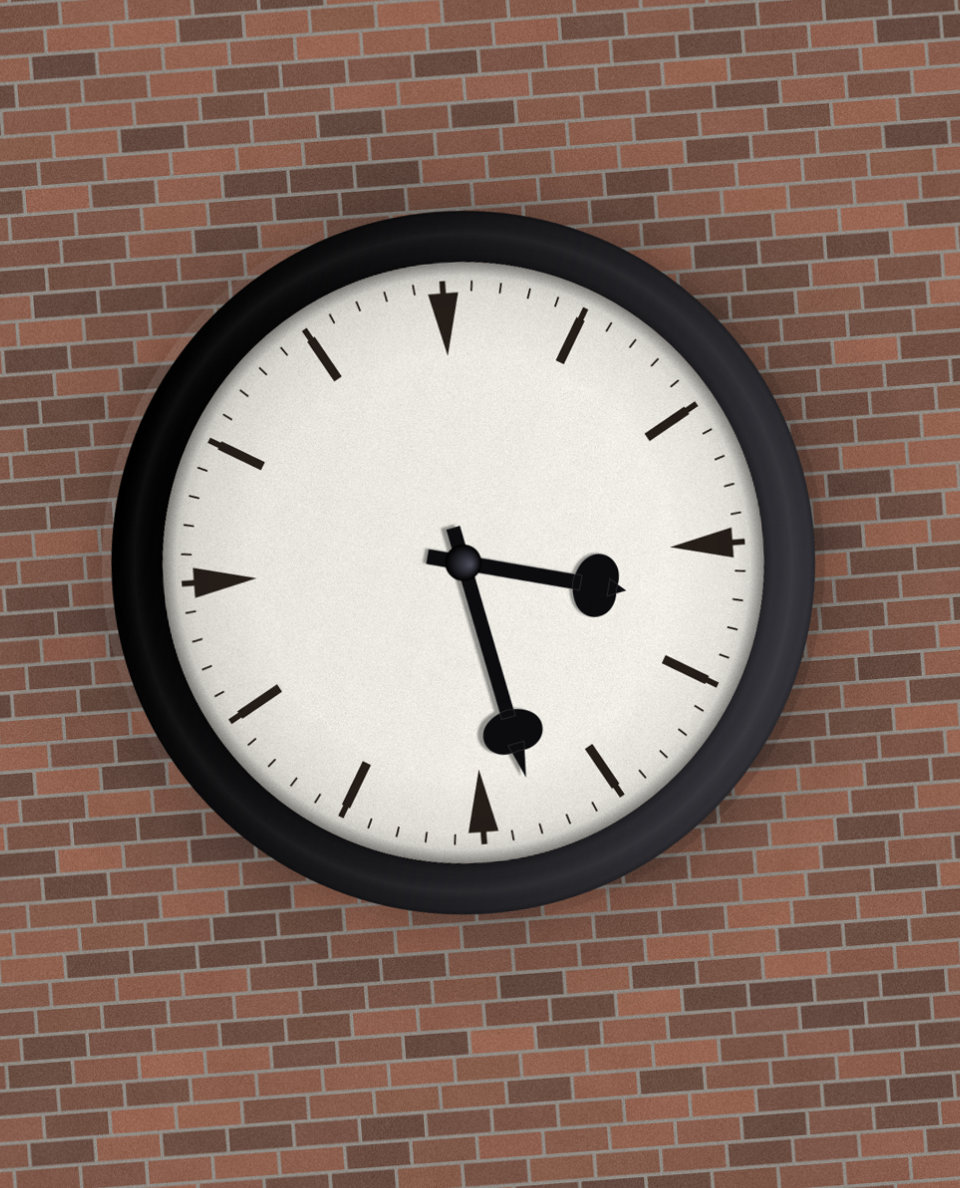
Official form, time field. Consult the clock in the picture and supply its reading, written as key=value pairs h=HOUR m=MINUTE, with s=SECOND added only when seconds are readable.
h=3 m=28
